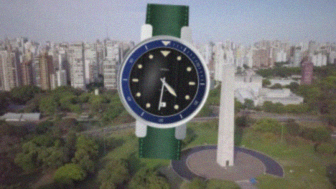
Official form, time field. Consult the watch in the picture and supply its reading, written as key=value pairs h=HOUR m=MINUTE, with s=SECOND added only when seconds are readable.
h=4 m=31
